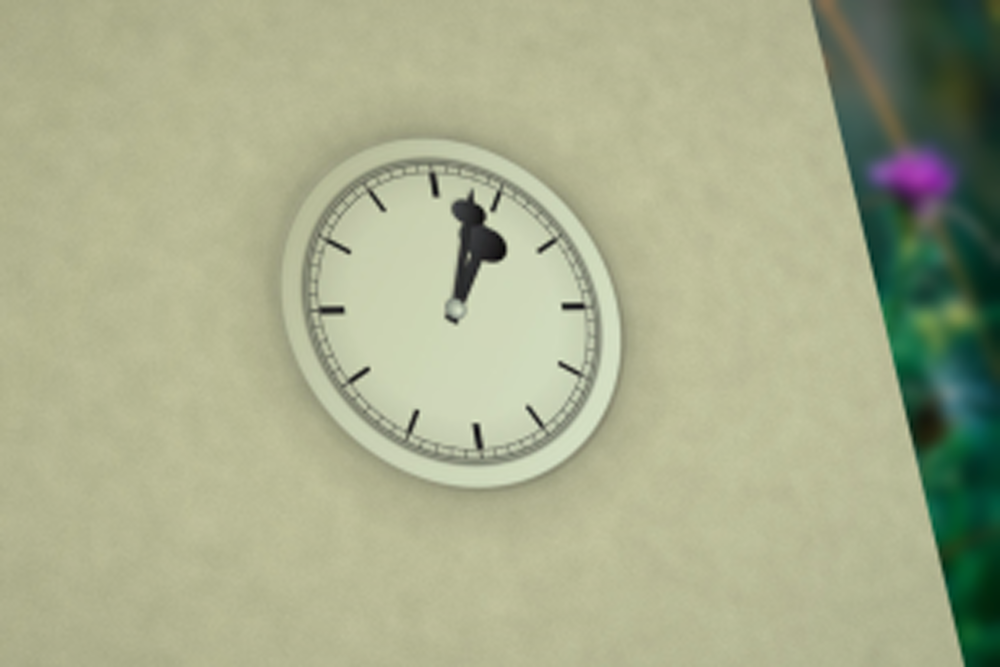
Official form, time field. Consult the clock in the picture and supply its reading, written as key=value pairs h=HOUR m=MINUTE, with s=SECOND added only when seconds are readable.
h=1 m=3
